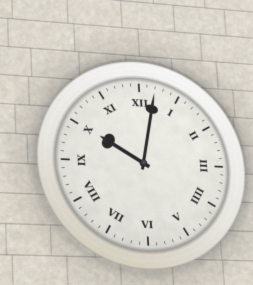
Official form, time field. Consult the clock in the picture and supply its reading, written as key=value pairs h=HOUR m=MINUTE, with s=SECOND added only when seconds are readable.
h=10 m=2
